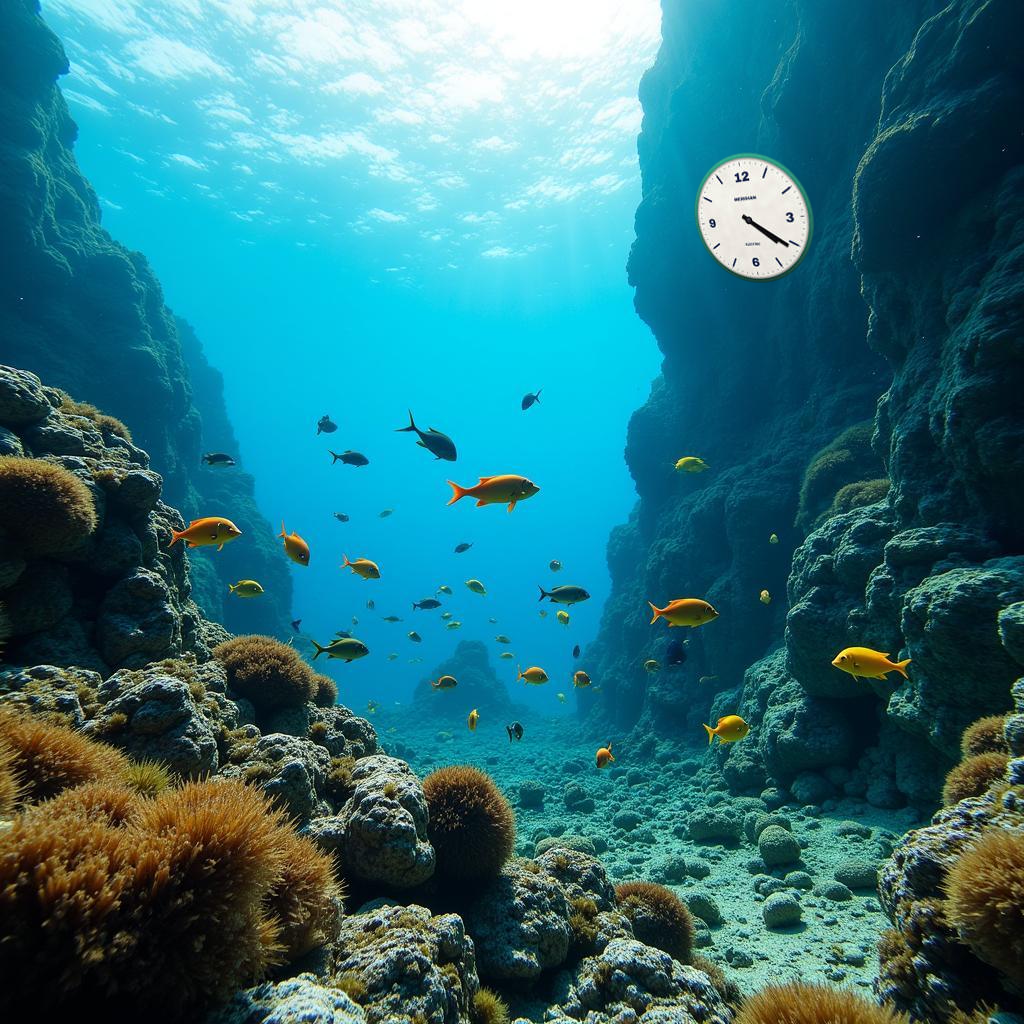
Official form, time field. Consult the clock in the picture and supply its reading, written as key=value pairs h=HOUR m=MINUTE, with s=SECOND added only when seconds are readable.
h=4 m=21
